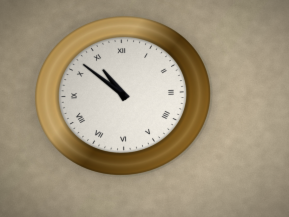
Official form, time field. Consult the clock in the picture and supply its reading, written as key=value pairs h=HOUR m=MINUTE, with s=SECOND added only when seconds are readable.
h=10 m=52
